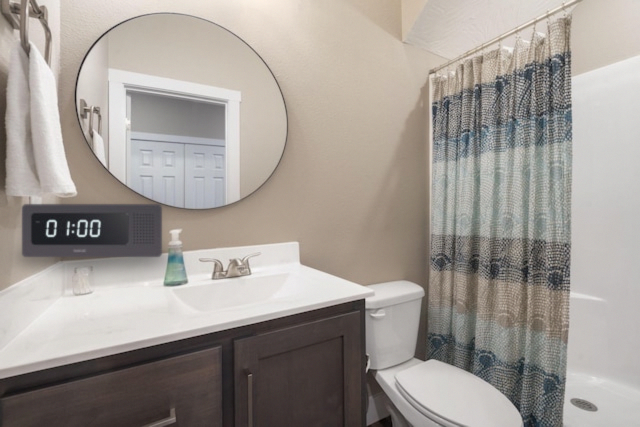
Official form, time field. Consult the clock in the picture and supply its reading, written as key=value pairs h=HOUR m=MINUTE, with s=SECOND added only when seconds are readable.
h=1 m=0
